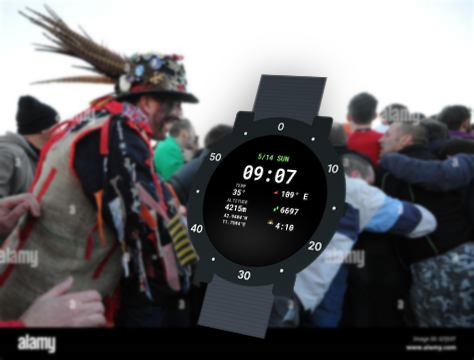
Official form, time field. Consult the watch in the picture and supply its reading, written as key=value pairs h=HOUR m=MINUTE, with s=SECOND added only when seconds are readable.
h=9 m=7
